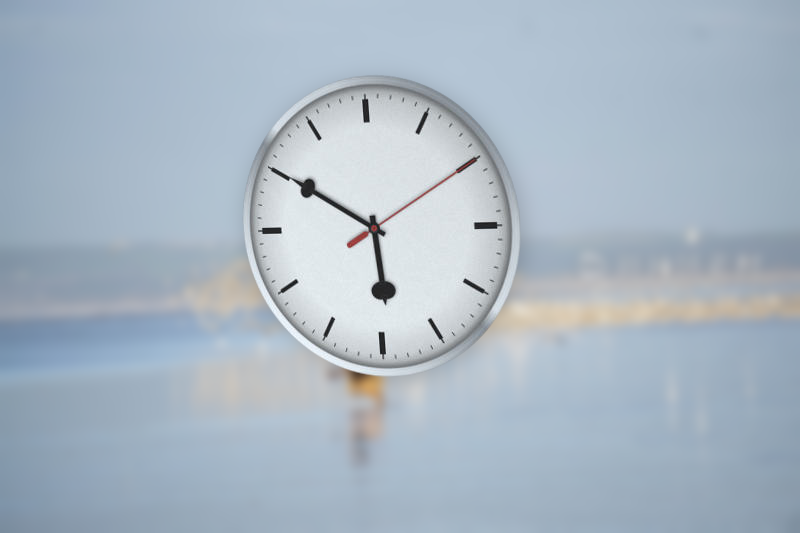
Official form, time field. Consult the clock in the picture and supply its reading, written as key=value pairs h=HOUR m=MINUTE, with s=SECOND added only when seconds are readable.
h=5 m=50 s=10
